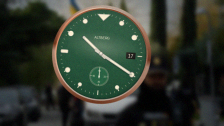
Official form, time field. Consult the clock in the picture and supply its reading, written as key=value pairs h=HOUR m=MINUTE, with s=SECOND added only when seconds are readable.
h=10 m=20
